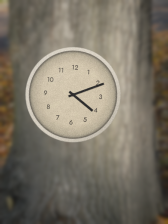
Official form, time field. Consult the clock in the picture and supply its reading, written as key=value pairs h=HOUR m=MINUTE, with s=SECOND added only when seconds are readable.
h=4 m=11
